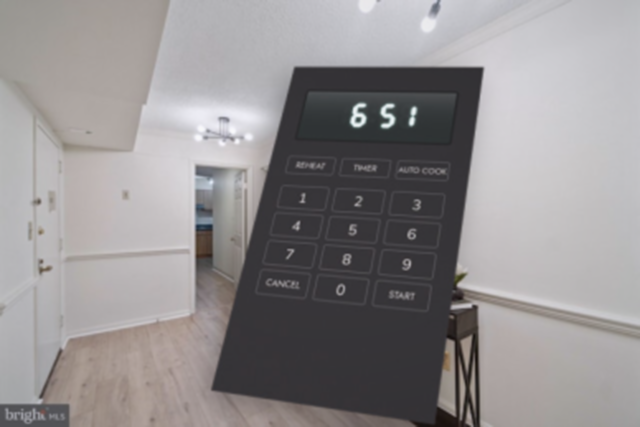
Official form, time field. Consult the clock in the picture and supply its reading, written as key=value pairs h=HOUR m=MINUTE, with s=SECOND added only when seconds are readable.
h=6 m=51
